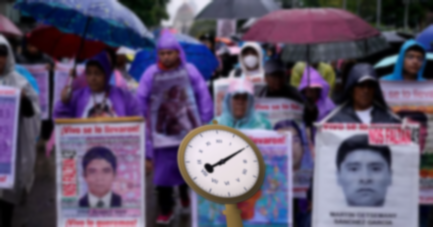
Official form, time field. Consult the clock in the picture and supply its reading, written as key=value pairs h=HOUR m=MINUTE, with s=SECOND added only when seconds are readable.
h=8 m=10
